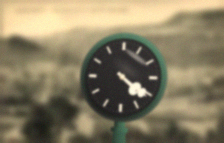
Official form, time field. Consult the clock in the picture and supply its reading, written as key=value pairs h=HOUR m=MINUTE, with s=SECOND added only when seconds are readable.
h=4 m=21
